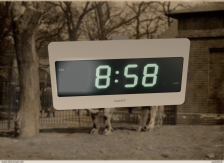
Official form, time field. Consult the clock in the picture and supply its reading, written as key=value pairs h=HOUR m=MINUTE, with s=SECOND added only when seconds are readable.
h=8 m=58
